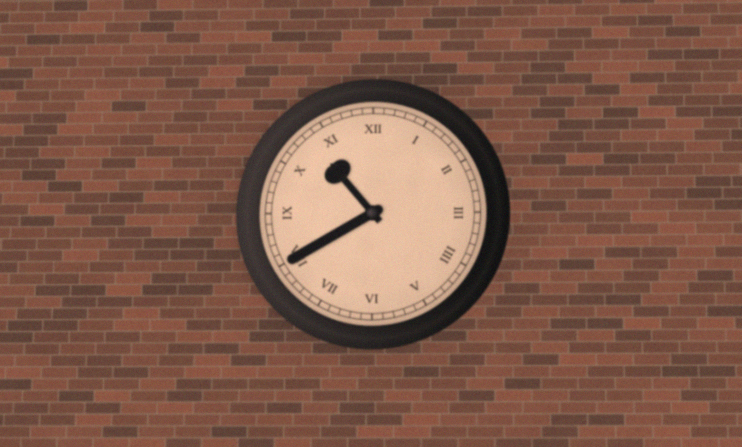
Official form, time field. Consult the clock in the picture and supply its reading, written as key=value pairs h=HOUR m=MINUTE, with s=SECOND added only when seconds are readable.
h=10 m=40
